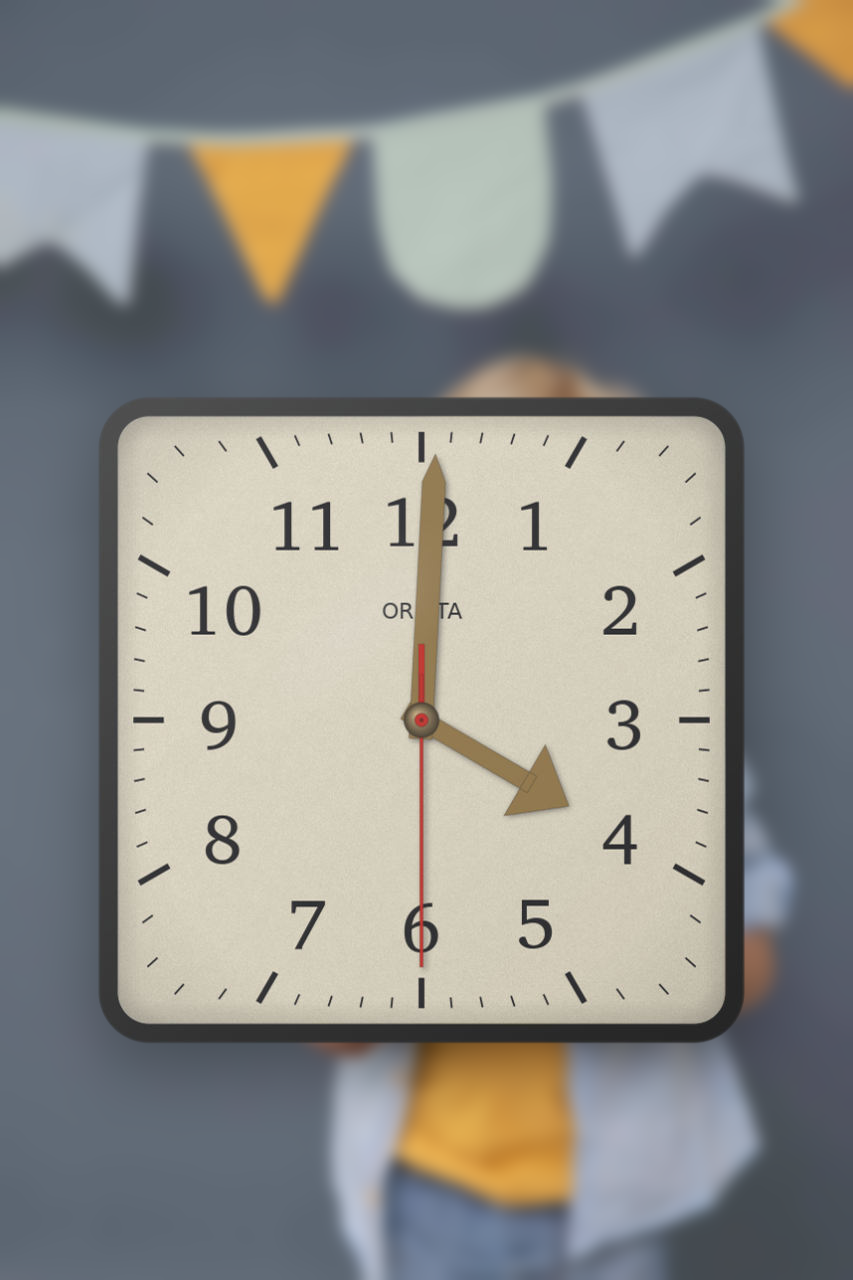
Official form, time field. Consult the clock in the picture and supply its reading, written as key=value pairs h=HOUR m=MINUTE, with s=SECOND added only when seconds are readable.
h=4 m=0 s=30
